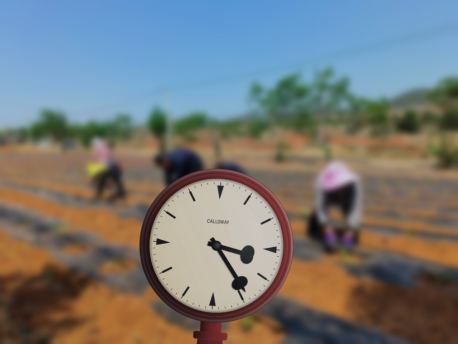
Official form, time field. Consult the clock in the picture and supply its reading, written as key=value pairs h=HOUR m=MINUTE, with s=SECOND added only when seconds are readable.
h=3 m=24
